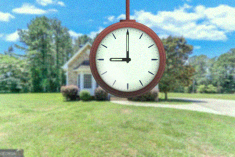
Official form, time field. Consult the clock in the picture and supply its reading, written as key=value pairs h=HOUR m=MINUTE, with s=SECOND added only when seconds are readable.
h=9 m=0
